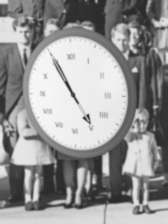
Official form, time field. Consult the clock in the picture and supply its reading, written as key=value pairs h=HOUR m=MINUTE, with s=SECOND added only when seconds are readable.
h=4 m=55
